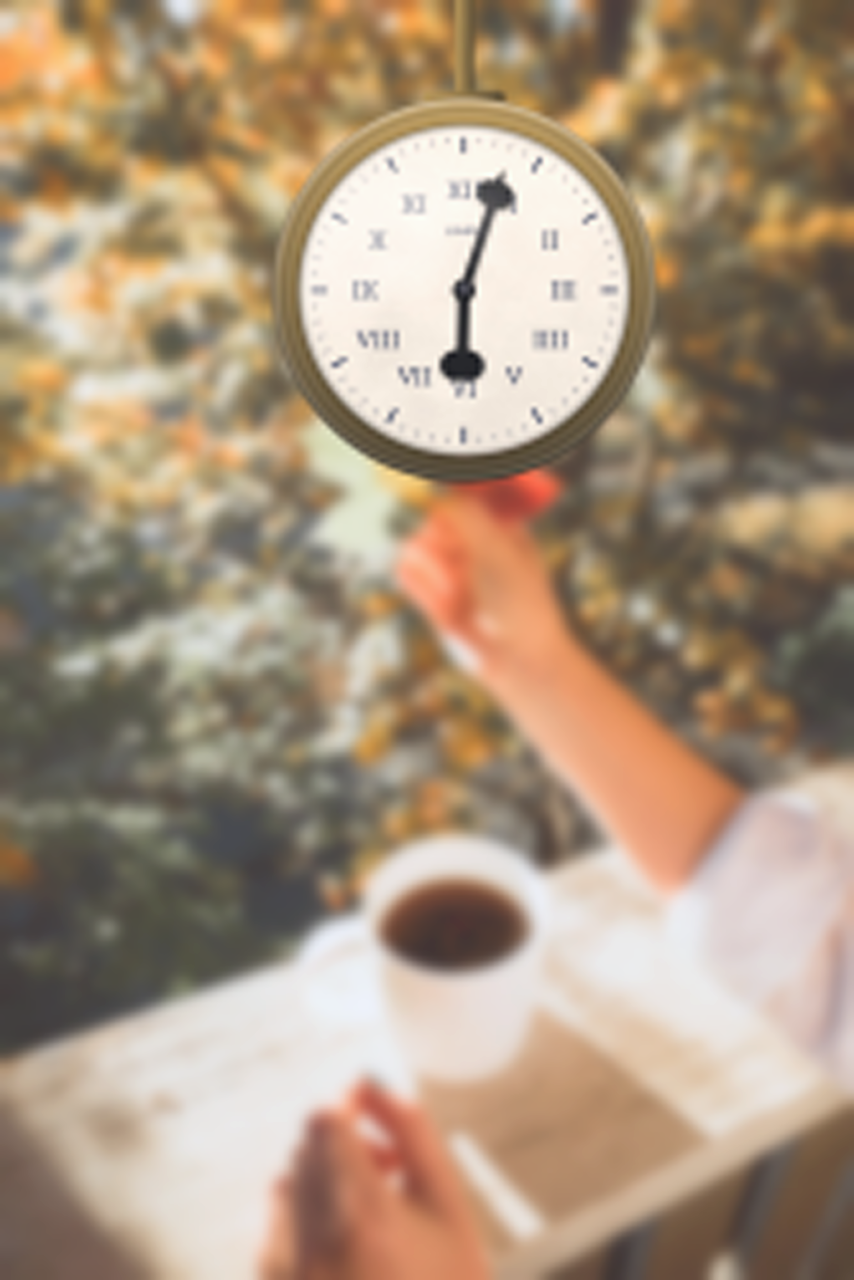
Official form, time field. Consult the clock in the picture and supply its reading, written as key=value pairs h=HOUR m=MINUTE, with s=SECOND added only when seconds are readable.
h=6 m=3
